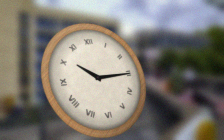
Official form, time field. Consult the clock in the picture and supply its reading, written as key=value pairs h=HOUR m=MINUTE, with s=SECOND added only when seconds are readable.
h=10 m=15
